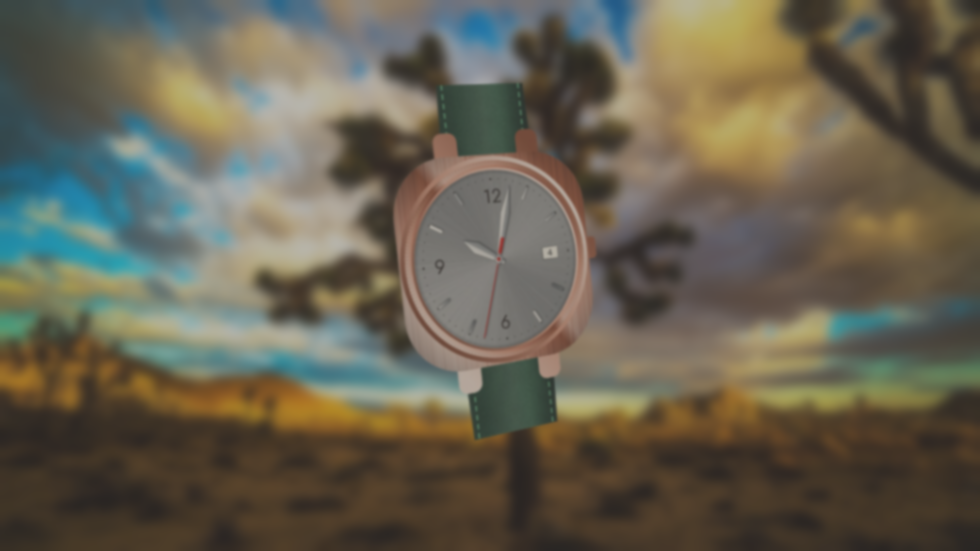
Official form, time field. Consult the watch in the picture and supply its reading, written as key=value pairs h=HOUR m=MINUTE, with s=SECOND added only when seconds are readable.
h=10 m=2 s=33
